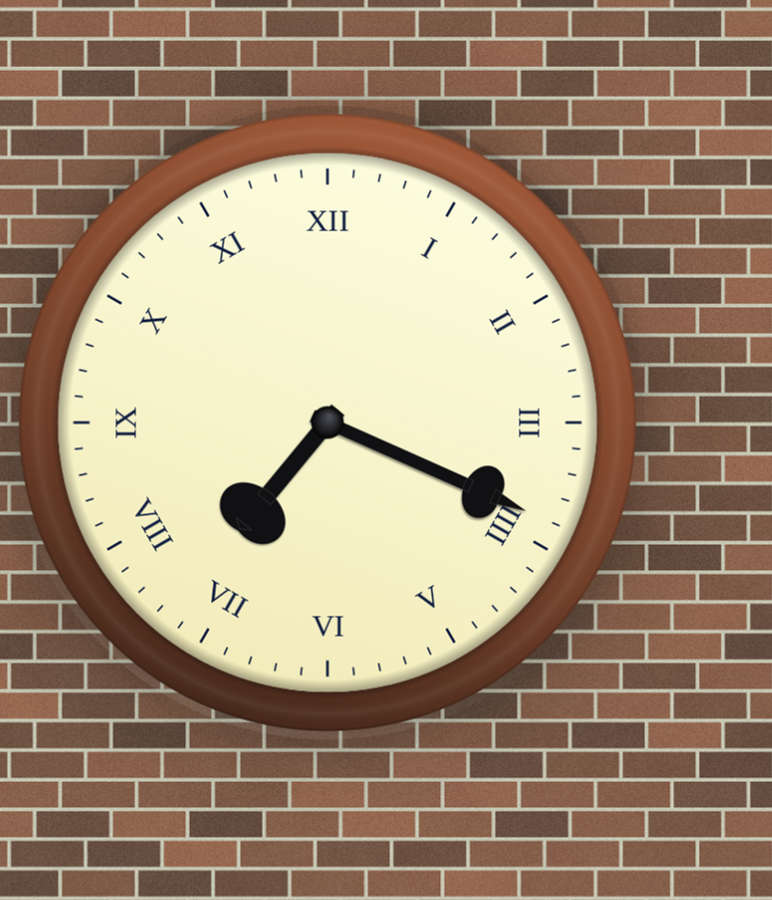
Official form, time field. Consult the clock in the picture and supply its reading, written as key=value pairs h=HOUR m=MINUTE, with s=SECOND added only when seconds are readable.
h=7 m=19
